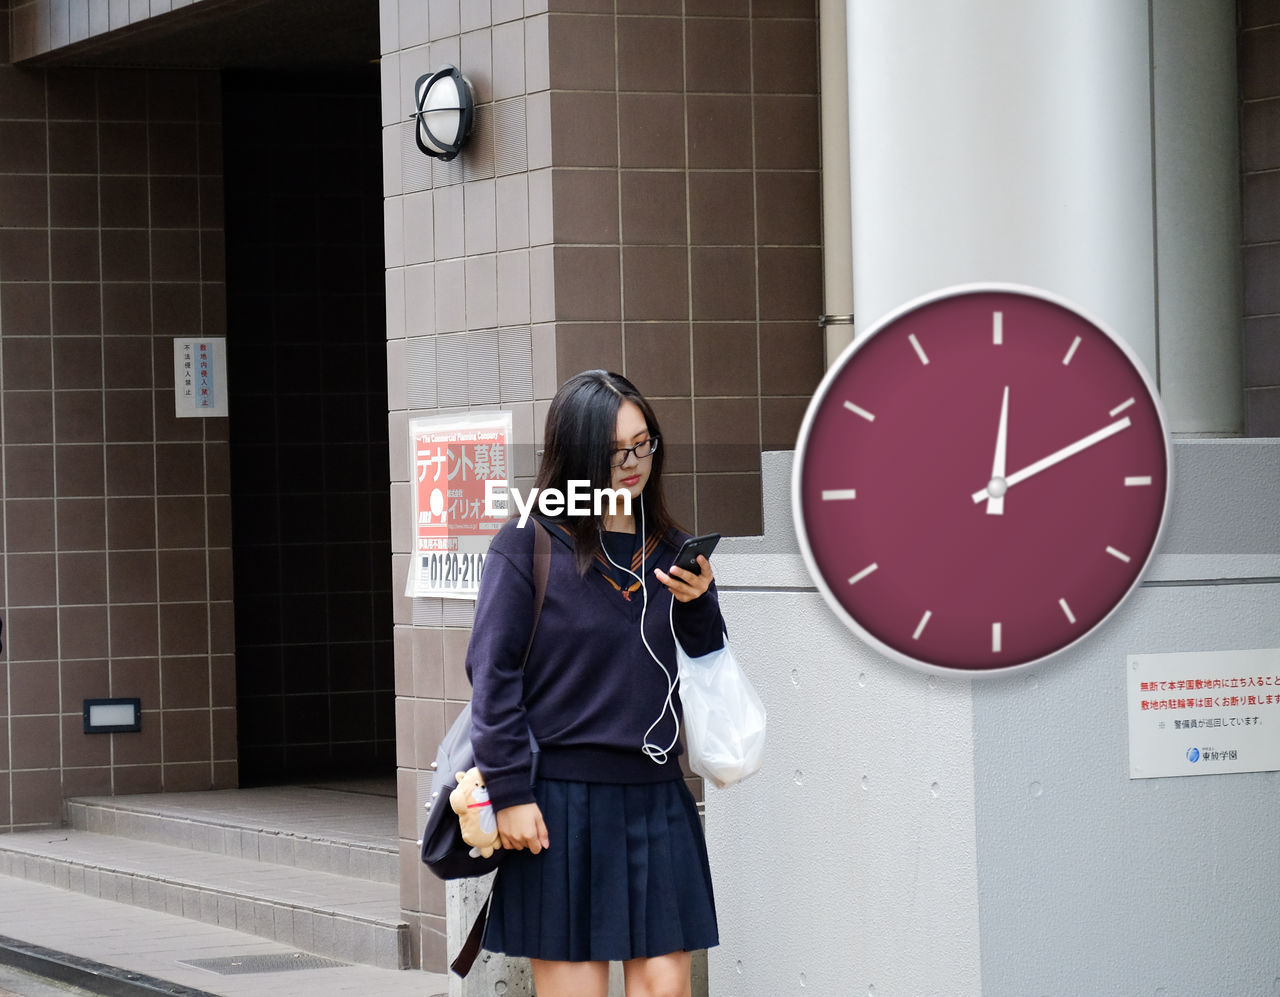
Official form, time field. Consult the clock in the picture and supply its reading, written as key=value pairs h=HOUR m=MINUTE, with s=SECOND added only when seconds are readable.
h=12 m=11
